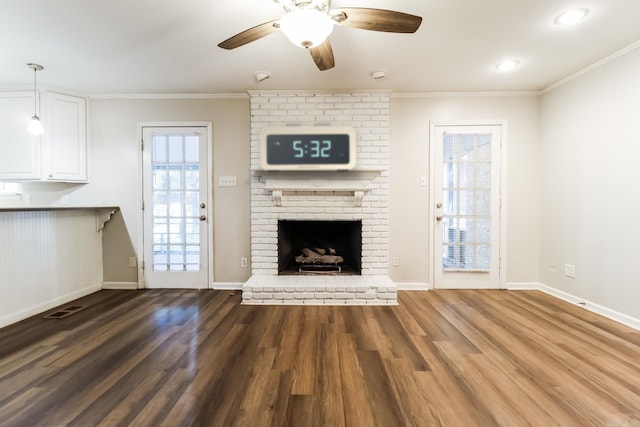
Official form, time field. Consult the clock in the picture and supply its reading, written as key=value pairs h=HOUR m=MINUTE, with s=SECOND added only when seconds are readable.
h=5 m=32
